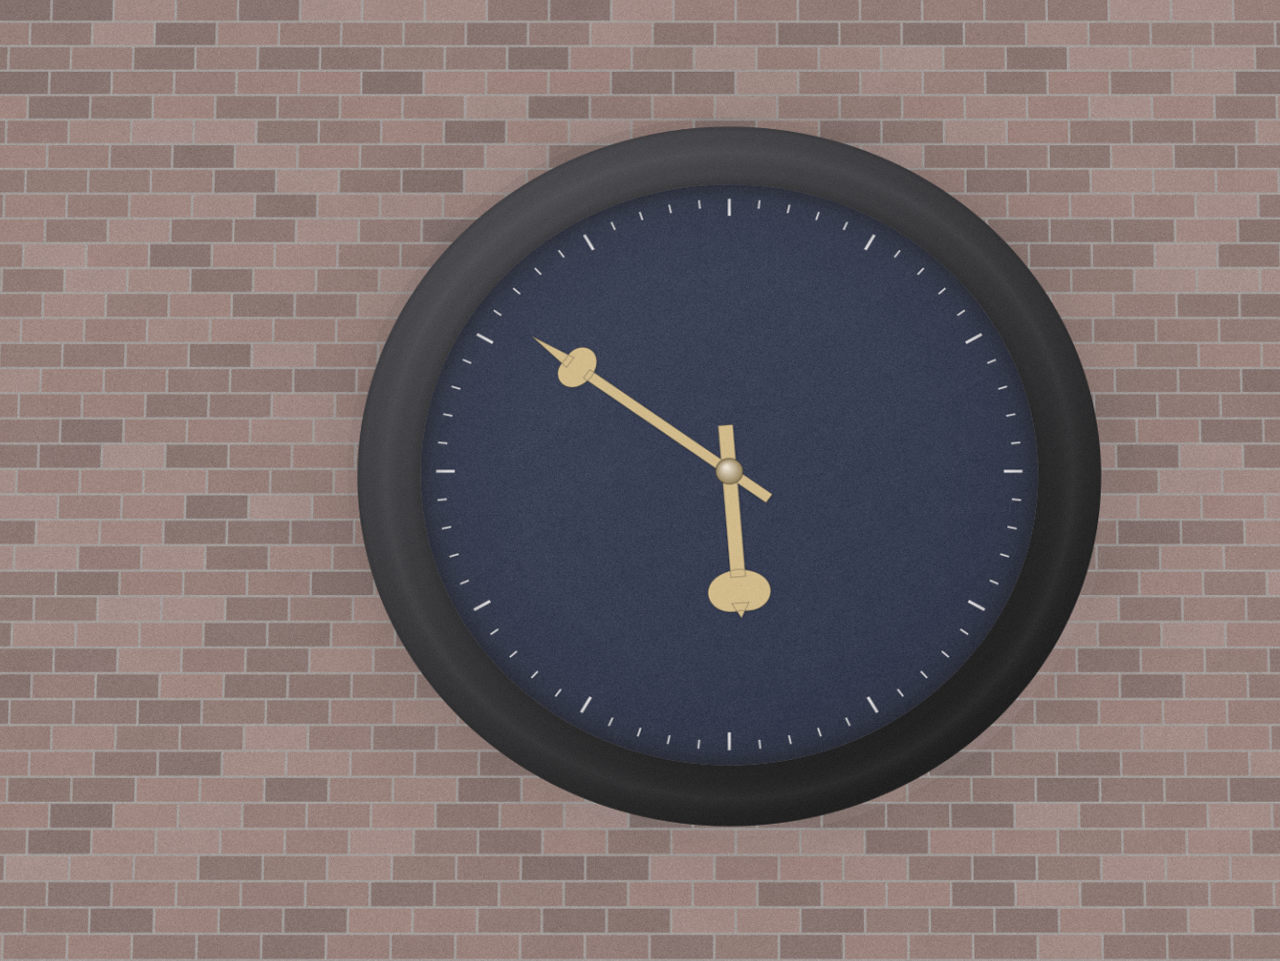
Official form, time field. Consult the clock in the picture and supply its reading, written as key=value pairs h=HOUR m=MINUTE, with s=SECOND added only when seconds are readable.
h=5 m=51
